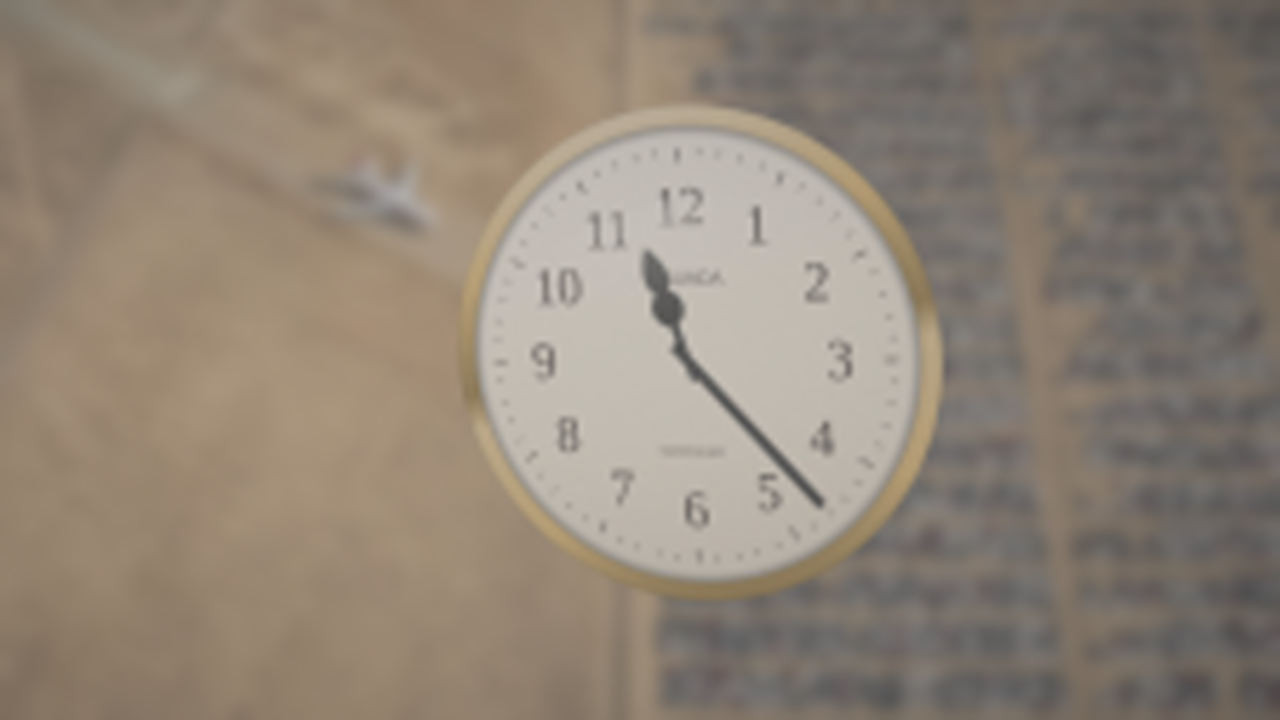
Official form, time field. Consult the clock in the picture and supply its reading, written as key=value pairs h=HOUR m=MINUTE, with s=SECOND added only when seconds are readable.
h=11 m=23
